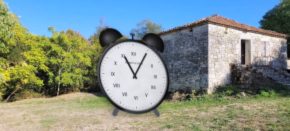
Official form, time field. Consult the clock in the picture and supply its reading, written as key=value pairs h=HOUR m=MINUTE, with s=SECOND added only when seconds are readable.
h=11 m=5
